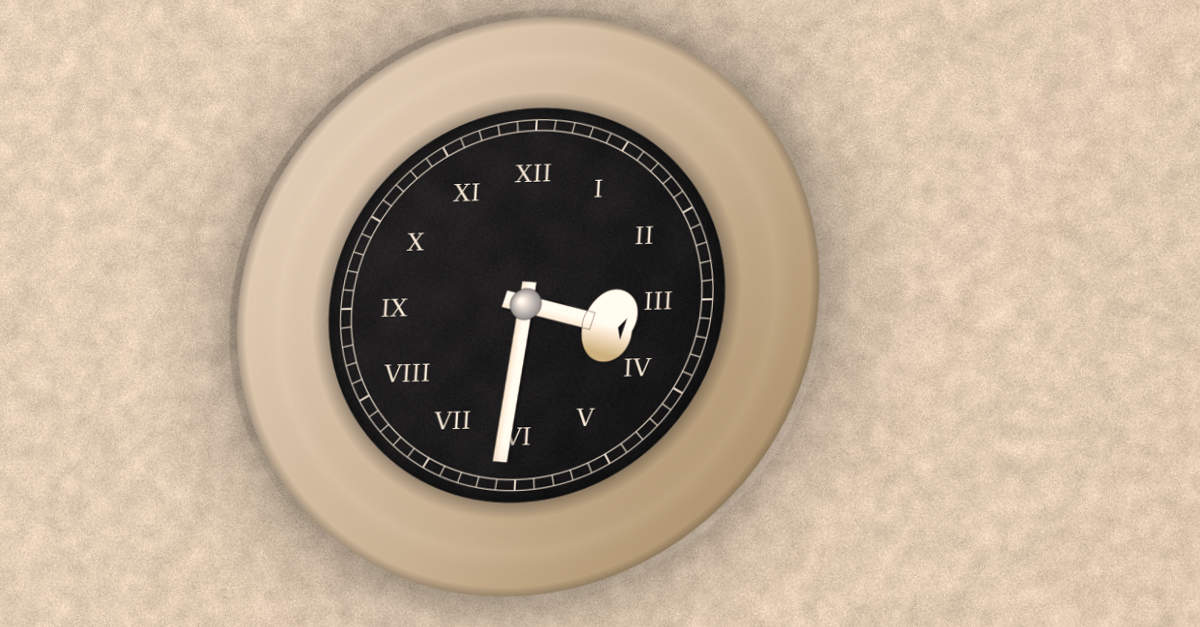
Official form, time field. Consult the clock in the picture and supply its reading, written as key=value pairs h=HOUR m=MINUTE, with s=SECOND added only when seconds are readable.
h=3 m=31
